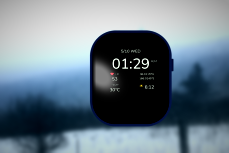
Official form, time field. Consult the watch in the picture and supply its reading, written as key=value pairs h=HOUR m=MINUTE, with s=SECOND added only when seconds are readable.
h=1 m=29
